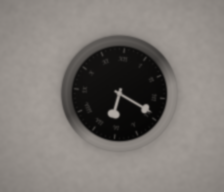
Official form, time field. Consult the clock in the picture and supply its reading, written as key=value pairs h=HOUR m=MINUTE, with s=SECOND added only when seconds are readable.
h=6 m=19
